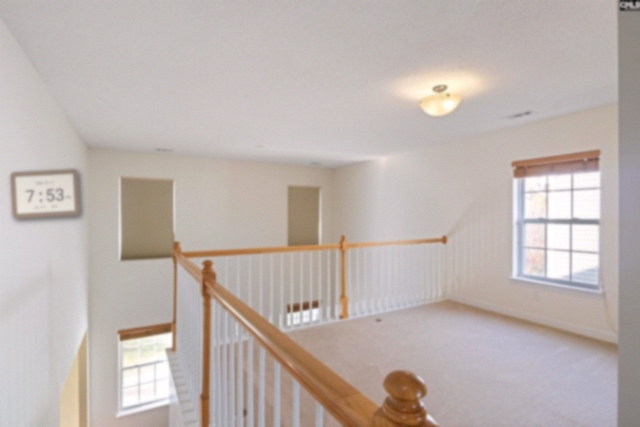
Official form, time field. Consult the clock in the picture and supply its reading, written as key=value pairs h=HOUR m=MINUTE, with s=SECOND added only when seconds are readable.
h=7 m=53
